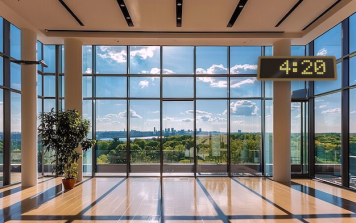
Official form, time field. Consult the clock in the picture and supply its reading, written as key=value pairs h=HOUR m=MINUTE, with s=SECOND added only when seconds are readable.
h=4 m=20
